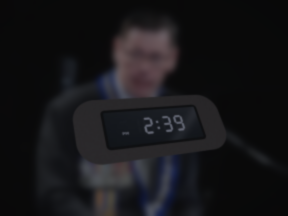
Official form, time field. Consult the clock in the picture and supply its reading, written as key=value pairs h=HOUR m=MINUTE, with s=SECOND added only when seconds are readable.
h=2 m=39
